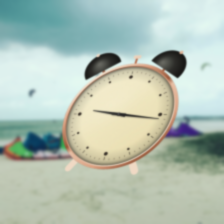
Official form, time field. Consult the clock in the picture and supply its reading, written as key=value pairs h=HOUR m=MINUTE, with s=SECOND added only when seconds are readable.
h=9 m=16
